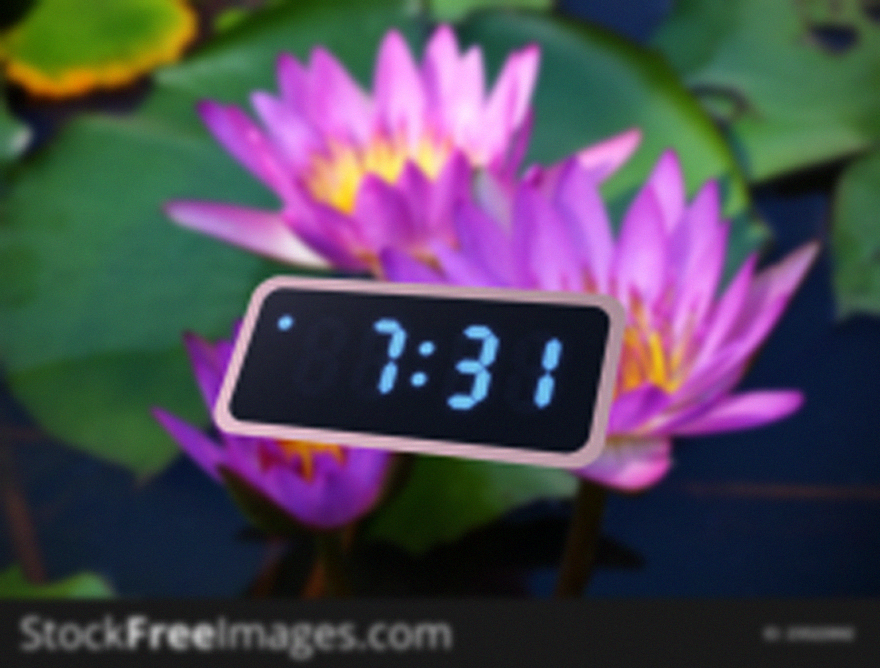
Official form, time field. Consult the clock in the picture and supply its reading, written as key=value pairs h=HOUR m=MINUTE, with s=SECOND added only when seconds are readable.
h=7 m=31
